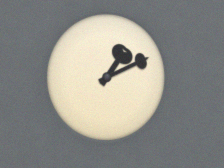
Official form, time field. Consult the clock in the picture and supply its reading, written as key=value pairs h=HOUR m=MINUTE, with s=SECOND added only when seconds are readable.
h=1 m=11
